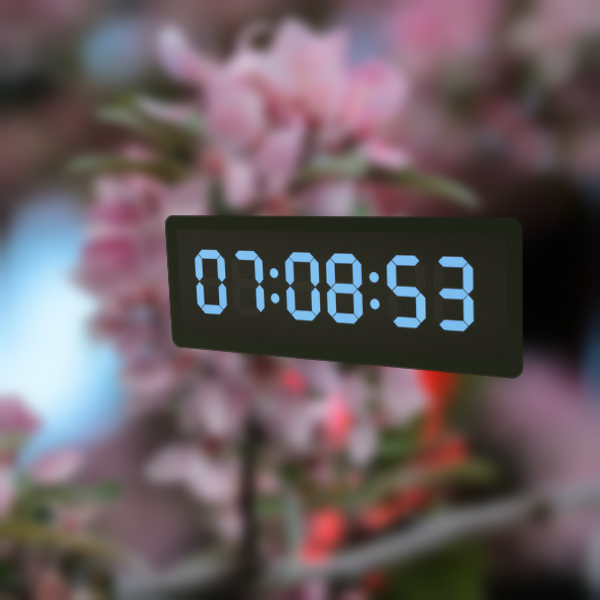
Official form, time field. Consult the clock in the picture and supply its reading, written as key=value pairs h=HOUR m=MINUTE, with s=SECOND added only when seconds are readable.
h=7 m=8 s=53
